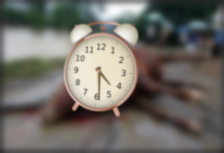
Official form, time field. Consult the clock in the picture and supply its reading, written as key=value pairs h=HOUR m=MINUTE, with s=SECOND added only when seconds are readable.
h=4 m=29
